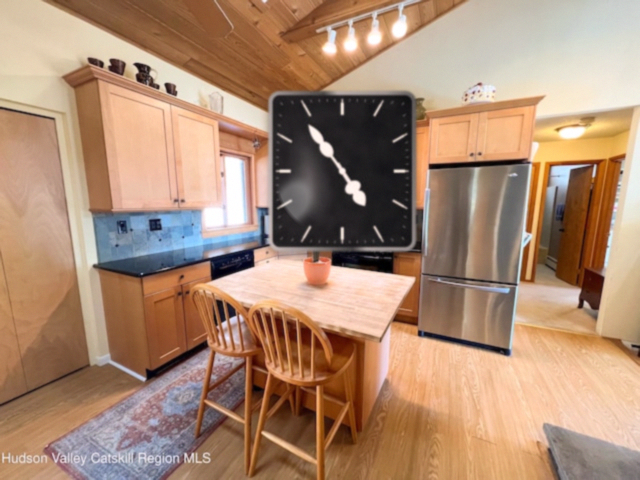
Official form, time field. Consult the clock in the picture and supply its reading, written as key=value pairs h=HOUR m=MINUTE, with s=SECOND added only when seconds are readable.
h=4 m=54
